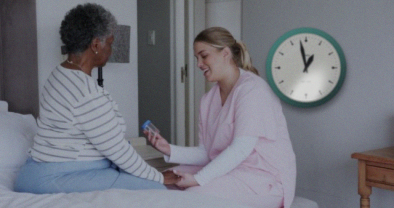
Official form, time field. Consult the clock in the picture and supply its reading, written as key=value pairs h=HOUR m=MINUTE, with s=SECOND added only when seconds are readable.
h=12 m=58
